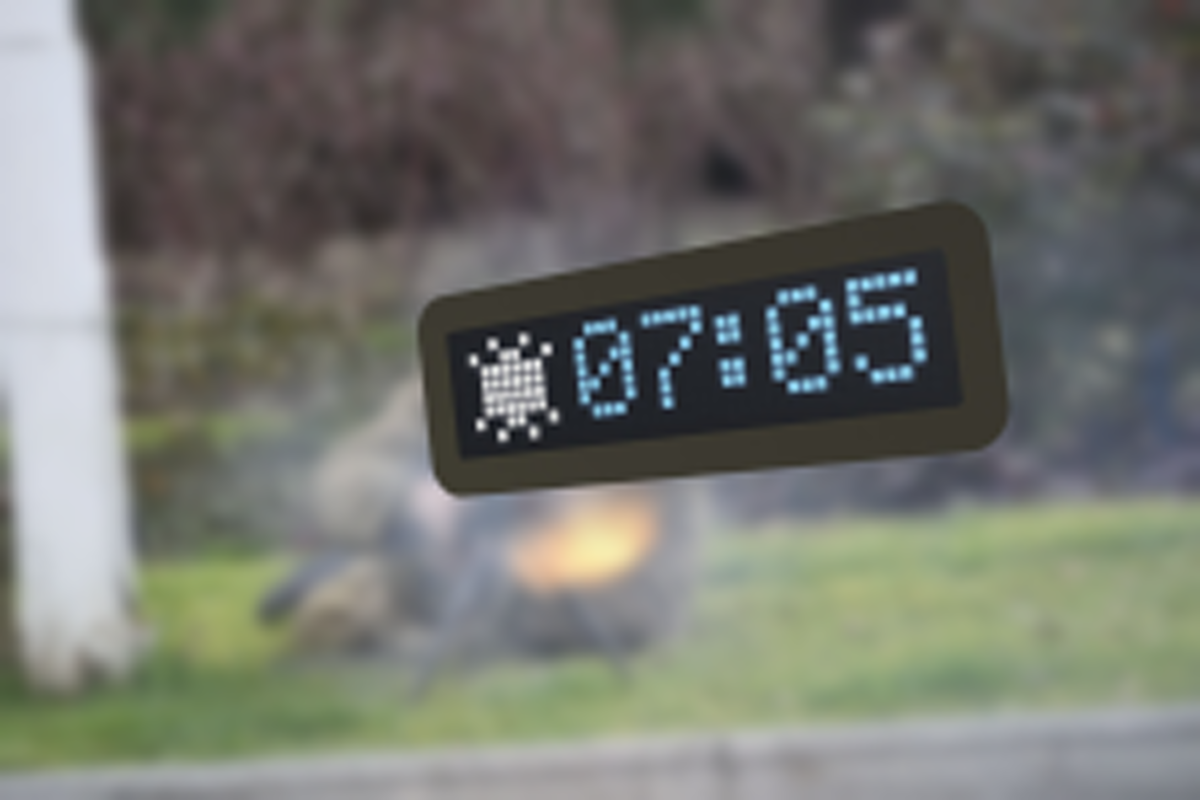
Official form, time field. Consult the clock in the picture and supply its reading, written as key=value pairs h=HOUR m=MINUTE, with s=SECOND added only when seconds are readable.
h=7 m=5
